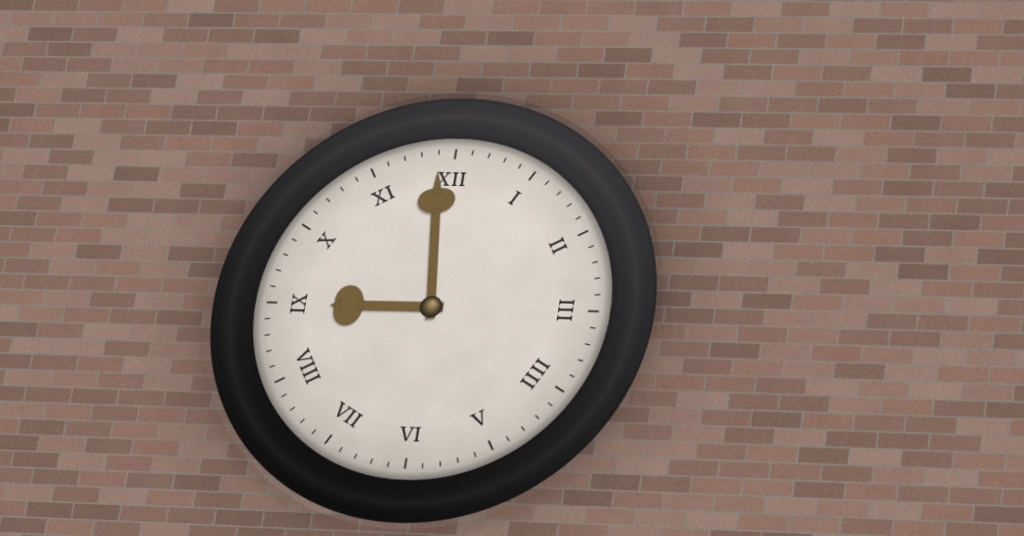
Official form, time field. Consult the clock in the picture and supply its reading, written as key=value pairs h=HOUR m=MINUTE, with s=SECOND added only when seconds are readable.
h=8 m=59
